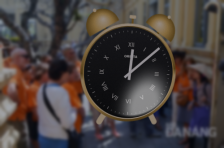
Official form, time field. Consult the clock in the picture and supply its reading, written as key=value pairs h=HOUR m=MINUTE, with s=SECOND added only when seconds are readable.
h=12 m=8
